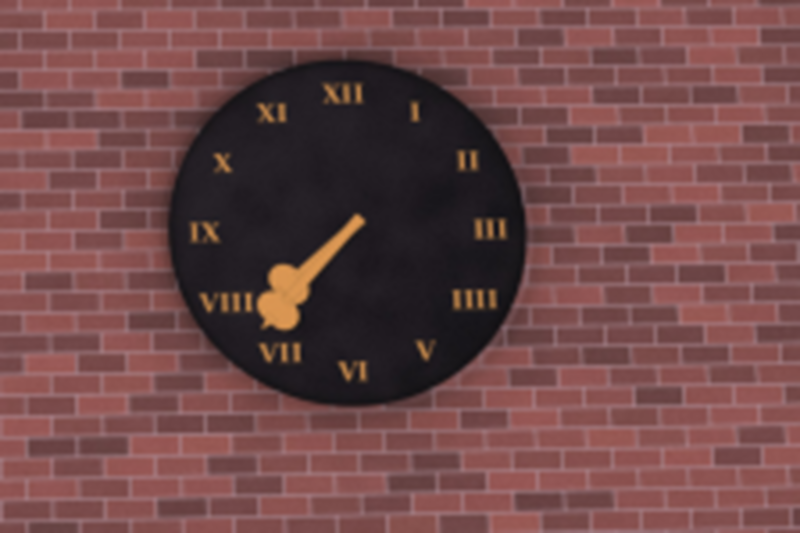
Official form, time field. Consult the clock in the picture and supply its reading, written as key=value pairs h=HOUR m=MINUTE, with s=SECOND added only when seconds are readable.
h=7 m=37
